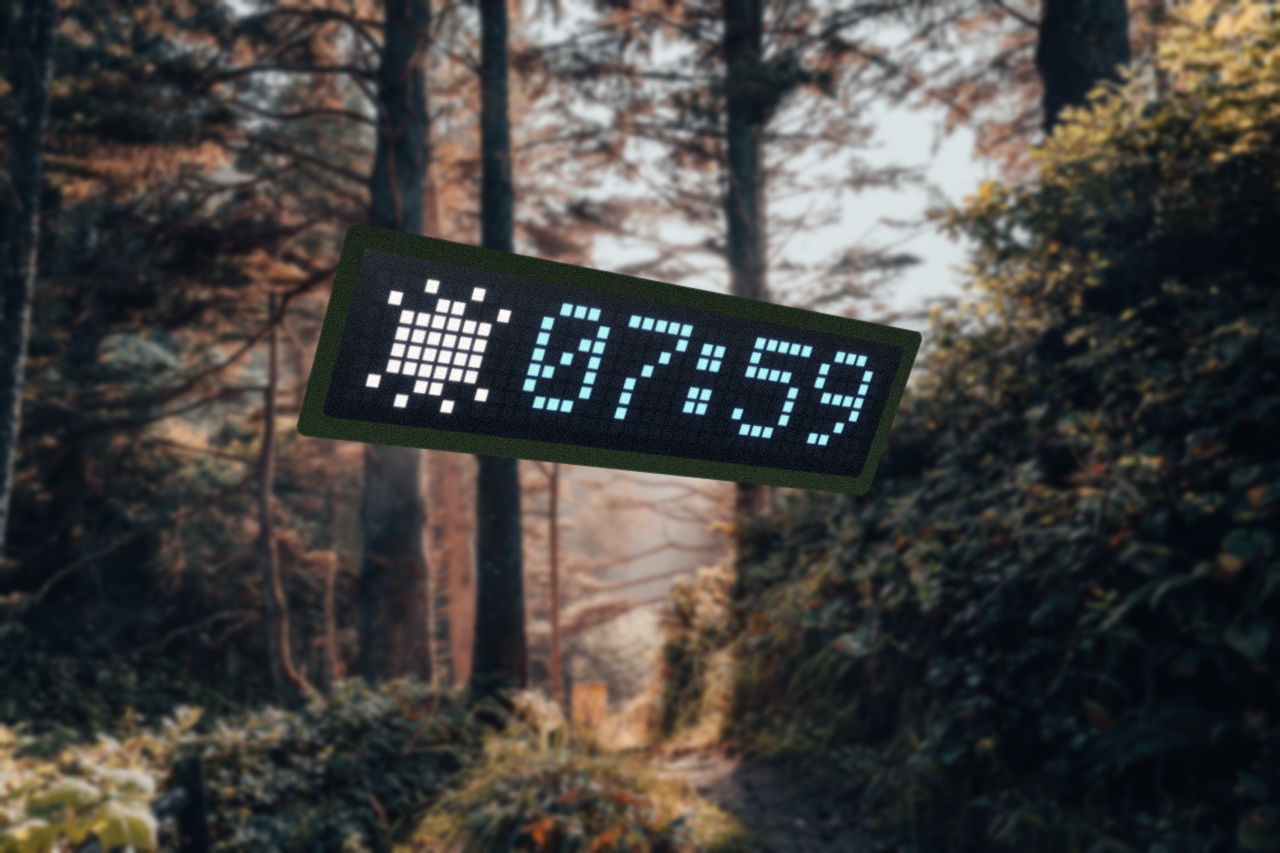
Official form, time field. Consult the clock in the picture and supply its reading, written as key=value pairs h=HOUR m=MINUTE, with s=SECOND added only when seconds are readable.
h=7 m=59
